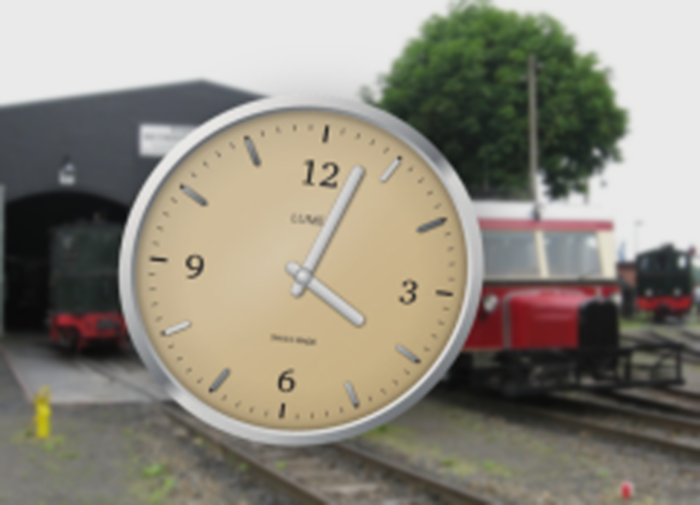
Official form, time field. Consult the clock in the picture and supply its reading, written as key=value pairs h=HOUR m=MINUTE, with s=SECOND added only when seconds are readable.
h=4 m=3
